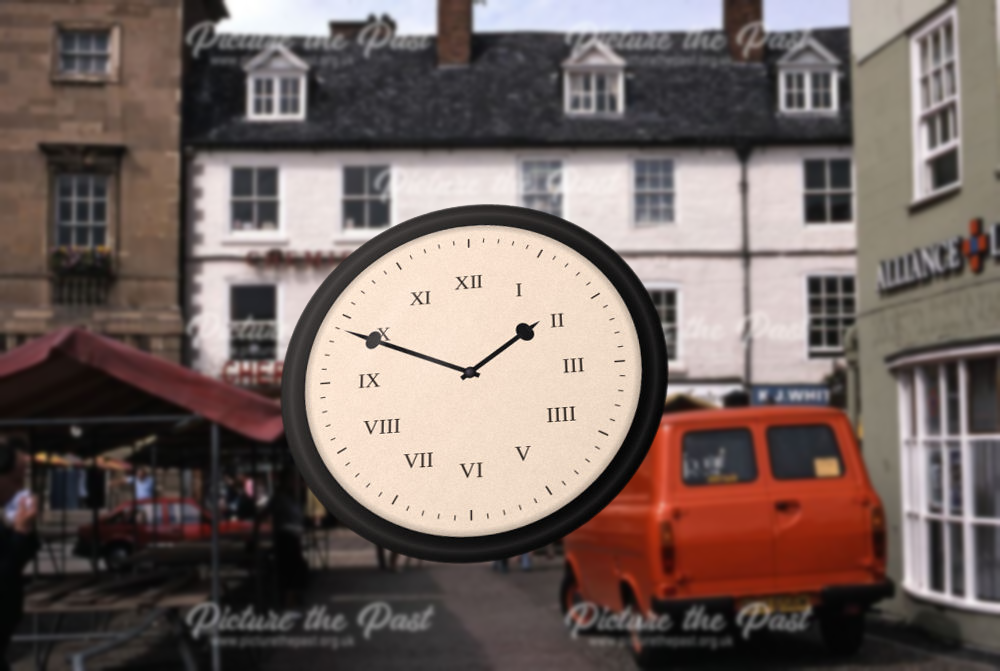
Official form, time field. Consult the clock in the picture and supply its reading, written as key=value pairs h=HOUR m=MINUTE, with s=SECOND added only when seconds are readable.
h=1 m=49
